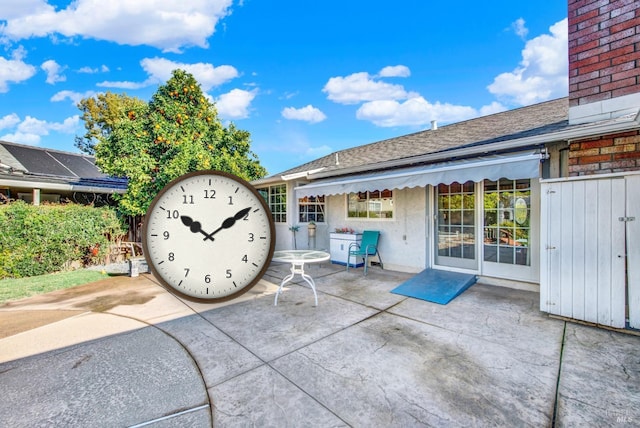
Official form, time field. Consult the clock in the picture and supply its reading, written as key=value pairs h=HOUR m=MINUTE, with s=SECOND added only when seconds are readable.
h=10 m=9
